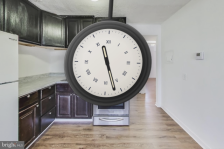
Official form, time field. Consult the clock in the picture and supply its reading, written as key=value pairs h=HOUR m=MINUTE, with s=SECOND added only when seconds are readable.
h=11 m=27
